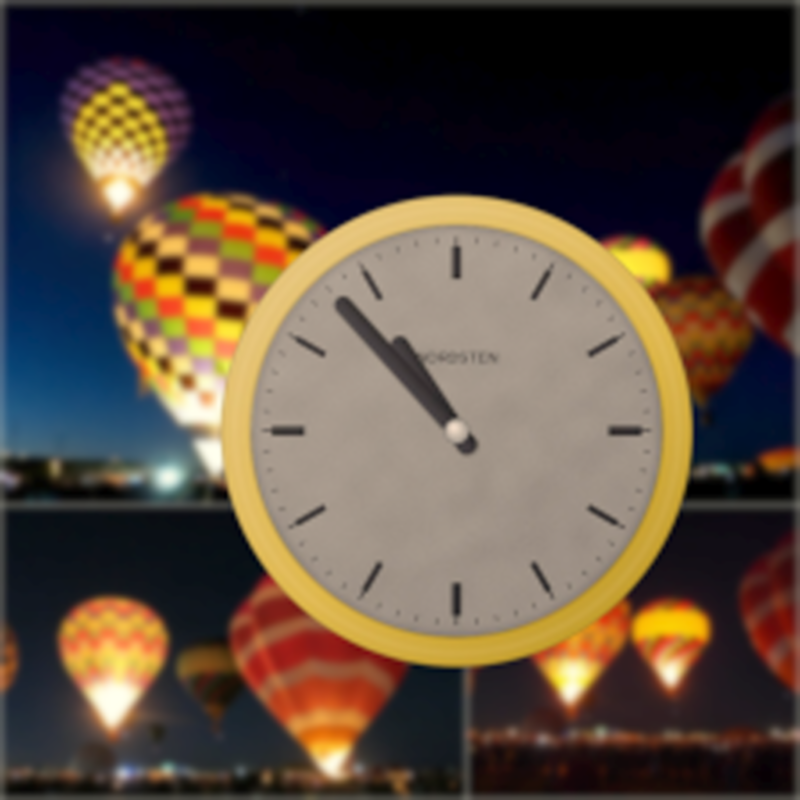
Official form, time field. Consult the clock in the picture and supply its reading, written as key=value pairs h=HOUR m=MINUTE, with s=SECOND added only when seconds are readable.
h=10 m=53
